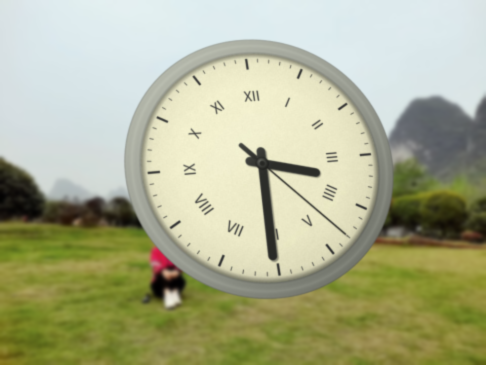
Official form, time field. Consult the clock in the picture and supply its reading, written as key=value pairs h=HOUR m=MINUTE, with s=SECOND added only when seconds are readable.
h=3 m=30 s=23
